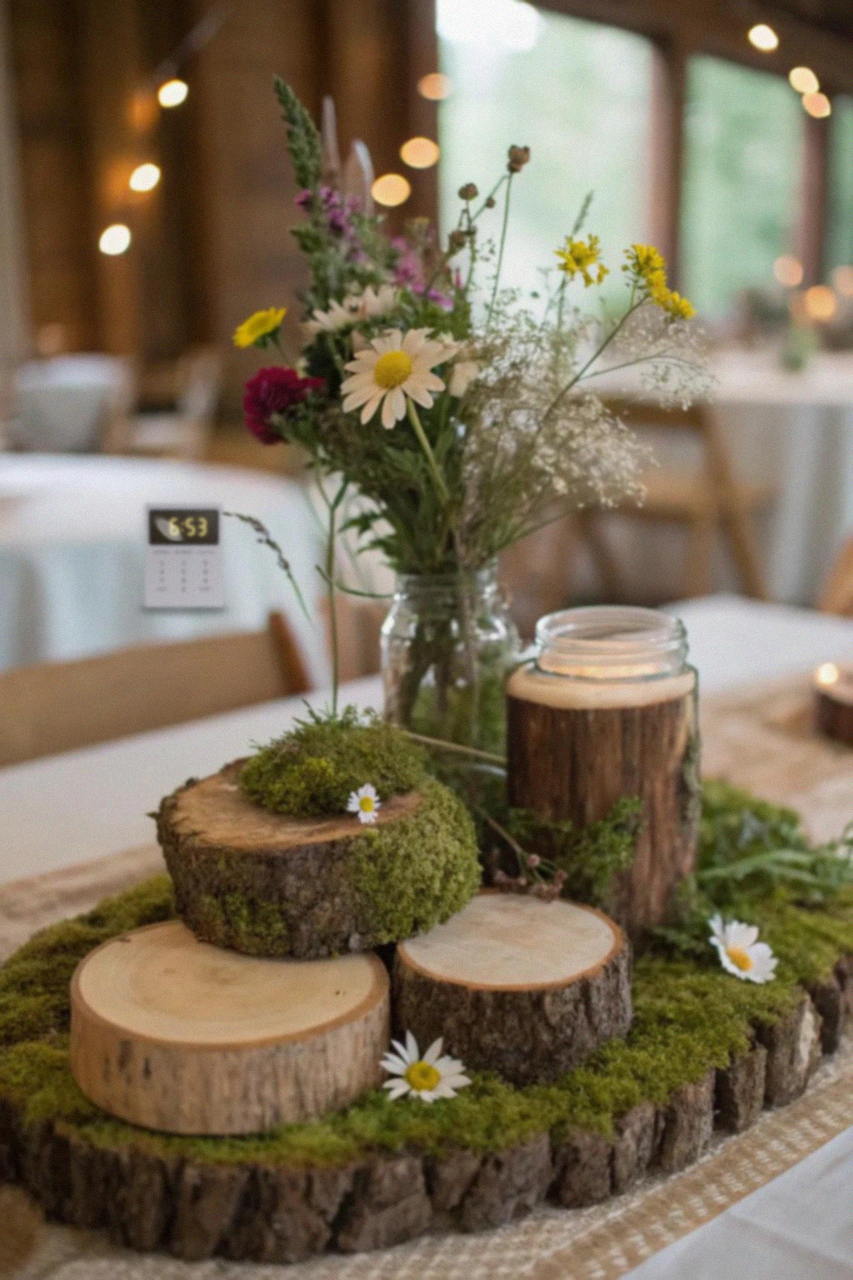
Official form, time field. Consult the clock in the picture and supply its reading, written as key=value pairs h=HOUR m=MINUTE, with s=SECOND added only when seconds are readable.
h=6 m=53
